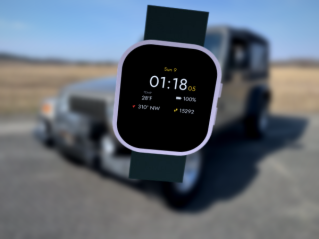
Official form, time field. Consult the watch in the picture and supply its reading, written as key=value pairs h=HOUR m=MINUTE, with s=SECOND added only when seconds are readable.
h=1 m=18
